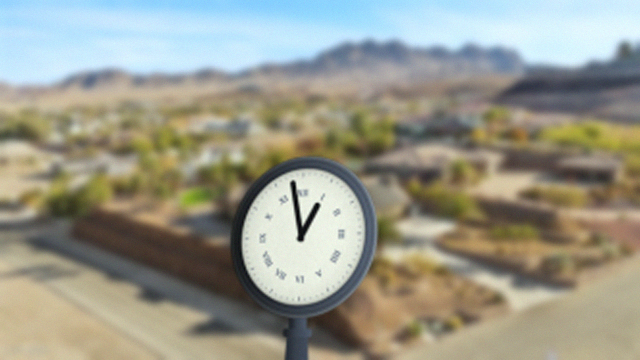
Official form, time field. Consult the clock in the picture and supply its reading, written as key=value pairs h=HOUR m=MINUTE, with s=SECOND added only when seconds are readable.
h=12 m=58
